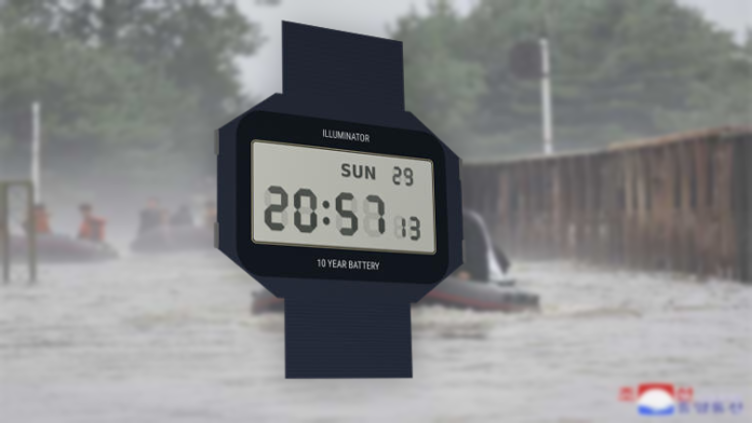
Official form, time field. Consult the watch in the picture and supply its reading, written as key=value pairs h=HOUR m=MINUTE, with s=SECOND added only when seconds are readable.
h=20 m=57 s=13
